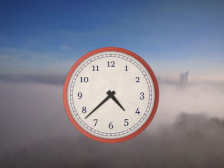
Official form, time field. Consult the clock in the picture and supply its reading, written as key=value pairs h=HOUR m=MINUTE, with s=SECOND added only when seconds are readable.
h=4 m=38
